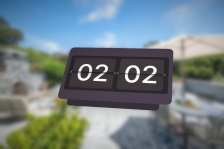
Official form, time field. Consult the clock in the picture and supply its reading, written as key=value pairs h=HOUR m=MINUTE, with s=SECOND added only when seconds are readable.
h=2 m=2
